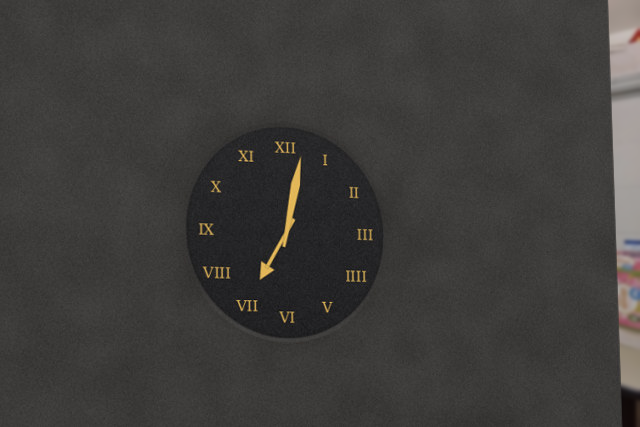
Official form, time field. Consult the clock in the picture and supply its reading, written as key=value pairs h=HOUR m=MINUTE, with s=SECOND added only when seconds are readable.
h=7 m=2
